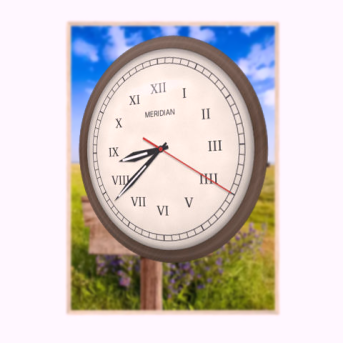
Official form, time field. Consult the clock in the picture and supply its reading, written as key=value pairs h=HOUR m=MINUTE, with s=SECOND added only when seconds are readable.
h=8 m=38 s=20
